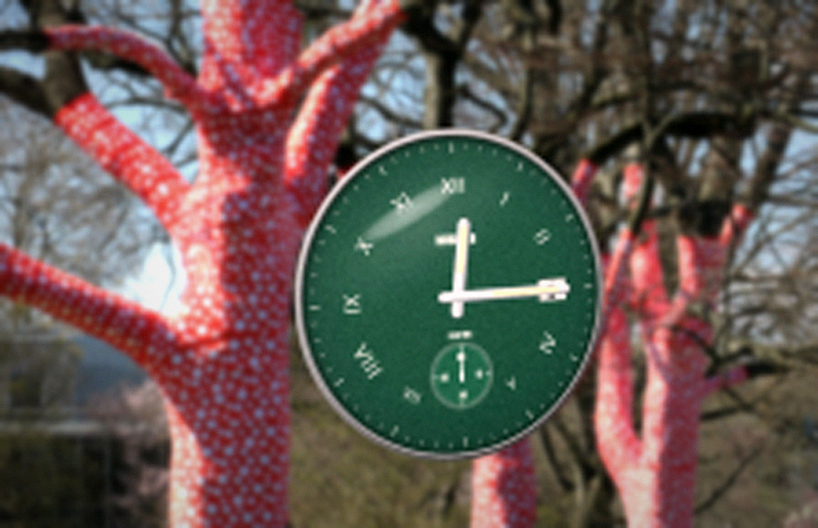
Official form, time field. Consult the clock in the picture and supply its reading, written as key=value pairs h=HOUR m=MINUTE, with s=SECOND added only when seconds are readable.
h=12 m=15
